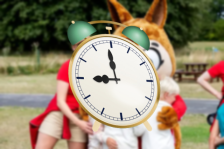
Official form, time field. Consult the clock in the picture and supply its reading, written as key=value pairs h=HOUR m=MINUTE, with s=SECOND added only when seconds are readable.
h=8 m=59
